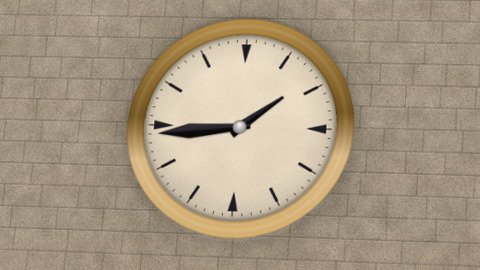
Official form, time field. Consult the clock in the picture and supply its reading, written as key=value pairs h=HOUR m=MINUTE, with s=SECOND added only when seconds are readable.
h=1 m=44
